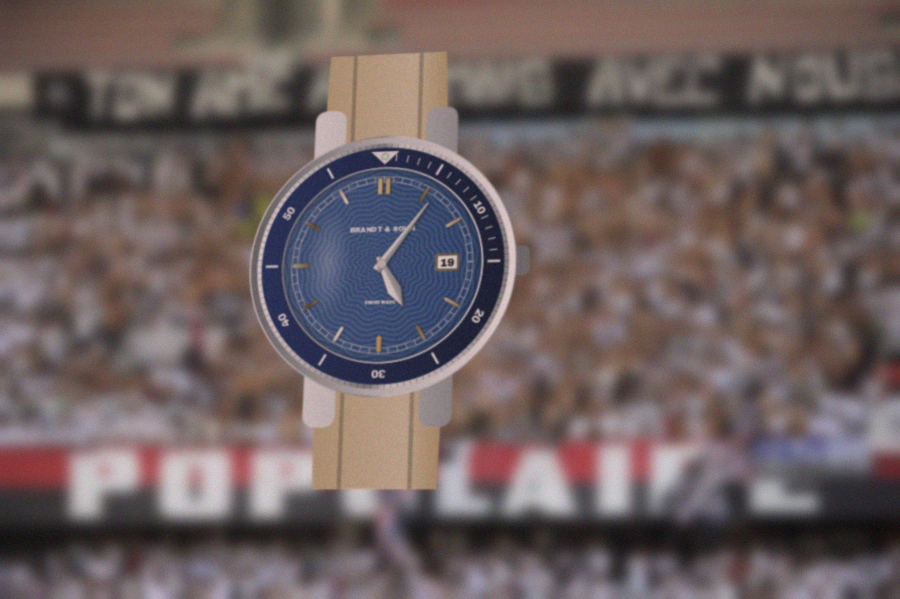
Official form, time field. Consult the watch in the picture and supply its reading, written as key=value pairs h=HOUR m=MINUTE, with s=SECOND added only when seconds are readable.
h=5 m=6
